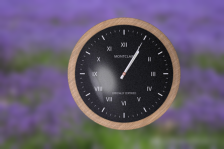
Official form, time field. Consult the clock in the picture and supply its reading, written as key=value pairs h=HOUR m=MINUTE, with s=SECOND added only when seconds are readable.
h=1 m=5
